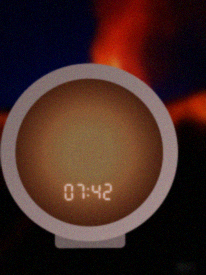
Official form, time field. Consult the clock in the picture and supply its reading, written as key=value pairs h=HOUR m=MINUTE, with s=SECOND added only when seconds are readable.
h=7 m=42
